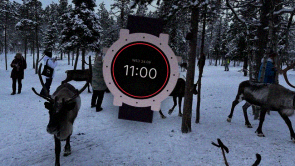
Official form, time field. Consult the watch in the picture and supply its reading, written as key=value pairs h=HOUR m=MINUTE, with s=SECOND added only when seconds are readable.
h=11 m=0
